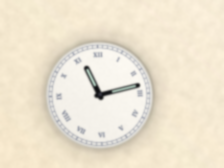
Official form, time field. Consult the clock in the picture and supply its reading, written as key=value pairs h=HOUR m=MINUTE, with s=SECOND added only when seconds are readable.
h=11 m=13
